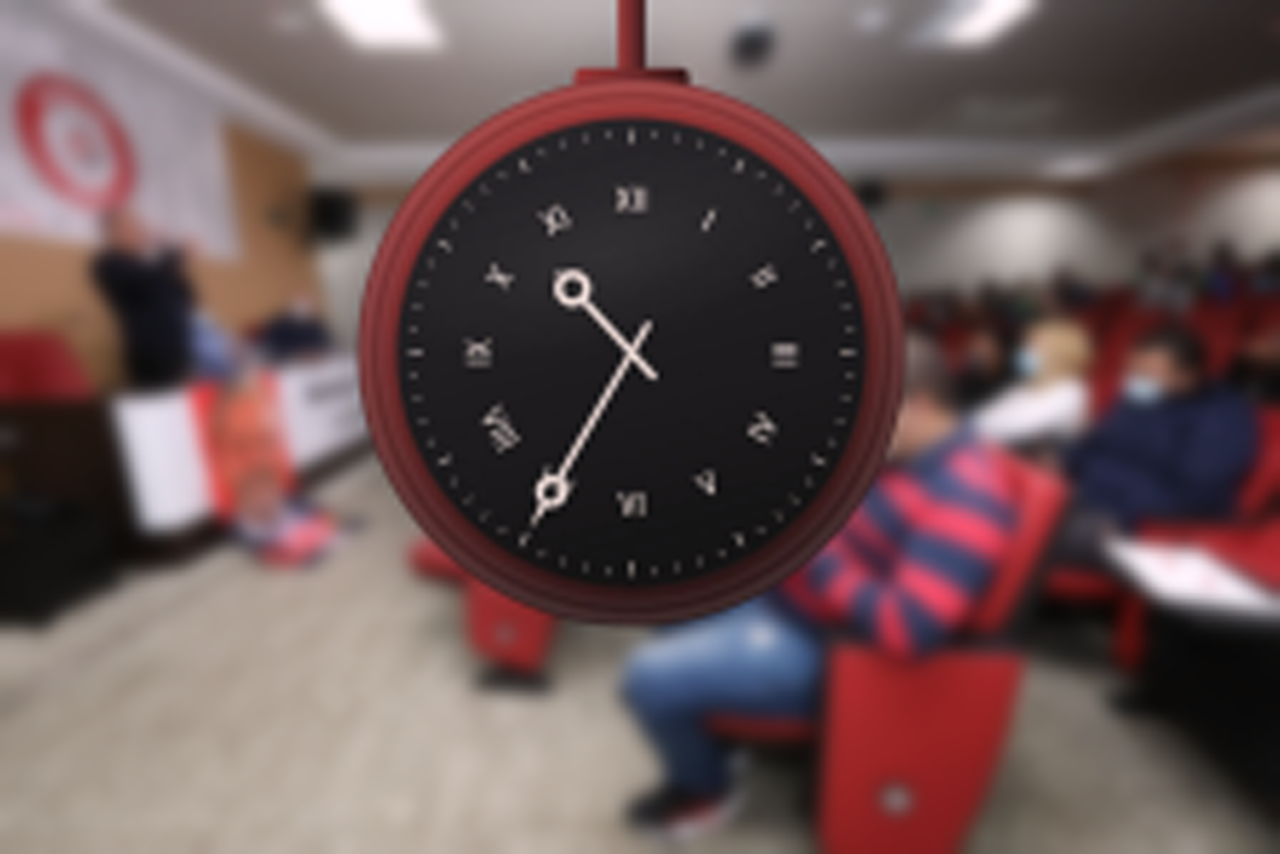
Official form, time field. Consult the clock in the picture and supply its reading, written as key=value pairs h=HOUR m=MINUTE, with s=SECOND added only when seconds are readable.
h=10 m=35
